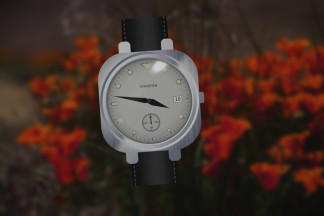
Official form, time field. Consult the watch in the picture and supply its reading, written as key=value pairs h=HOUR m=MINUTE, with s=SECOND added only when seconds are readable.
h=3 m=47
